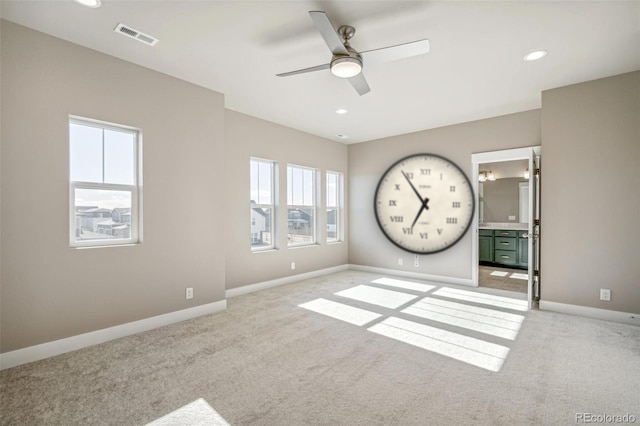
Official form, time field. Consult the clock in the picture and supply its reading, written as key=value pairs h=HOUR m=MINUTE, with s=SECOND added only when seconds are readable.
h=6 m=54
